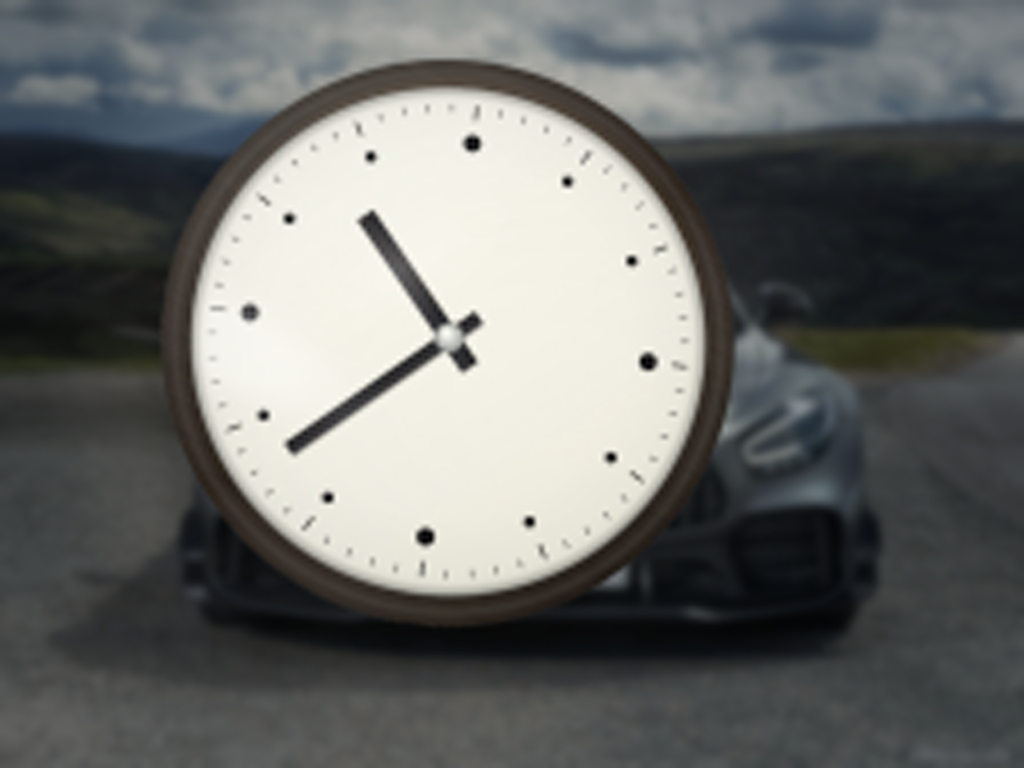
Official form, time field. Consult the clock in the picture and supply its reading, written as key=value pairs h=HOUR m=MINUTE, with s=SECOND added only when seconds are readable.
h=10 m=38
